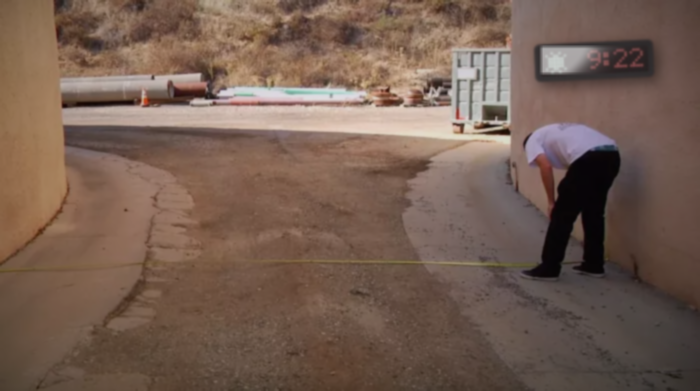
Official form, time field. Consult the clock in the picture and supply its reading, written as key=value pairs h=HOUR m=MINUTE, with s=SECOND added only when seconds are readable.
h=9 m=22
